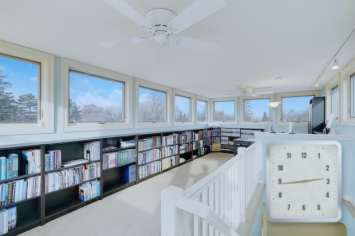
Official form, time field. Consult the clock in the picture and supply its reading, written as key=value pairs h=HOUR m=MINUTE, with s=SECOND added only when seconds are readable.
h=2 m=44
